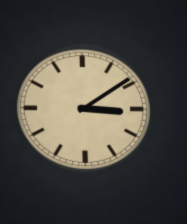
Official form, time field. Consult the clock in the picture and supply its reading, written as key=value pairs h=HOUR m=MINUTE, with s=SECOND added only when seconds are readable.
h=3 m=9
